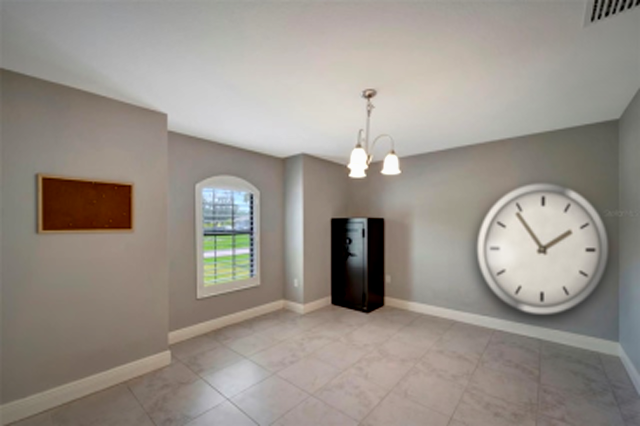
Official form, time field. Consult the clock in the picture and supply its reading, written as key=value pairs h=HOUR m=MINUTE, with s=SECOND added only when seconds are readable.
h=1 m=54
